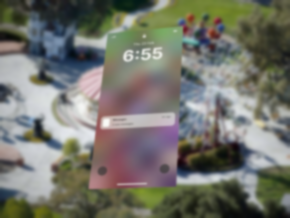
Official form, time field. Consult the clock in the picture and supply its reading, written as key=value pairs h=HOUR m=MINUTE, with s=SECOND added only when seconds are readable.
h=6 m=55
